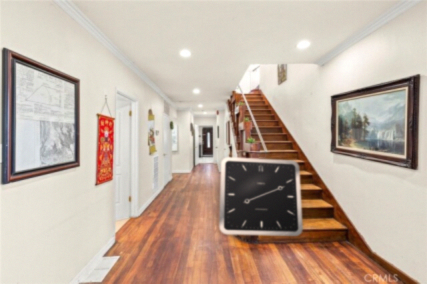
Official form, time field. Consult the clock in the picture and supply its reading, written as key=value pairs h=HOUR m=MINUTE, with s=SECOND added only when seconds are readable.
h=8 m=11
